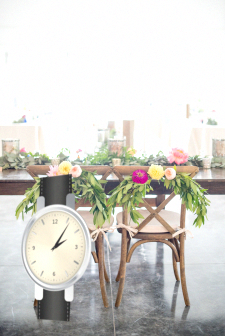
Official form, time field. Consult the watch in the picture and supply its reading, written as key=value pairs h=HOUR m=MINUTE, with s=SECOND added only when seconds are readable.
h=2 m=6
